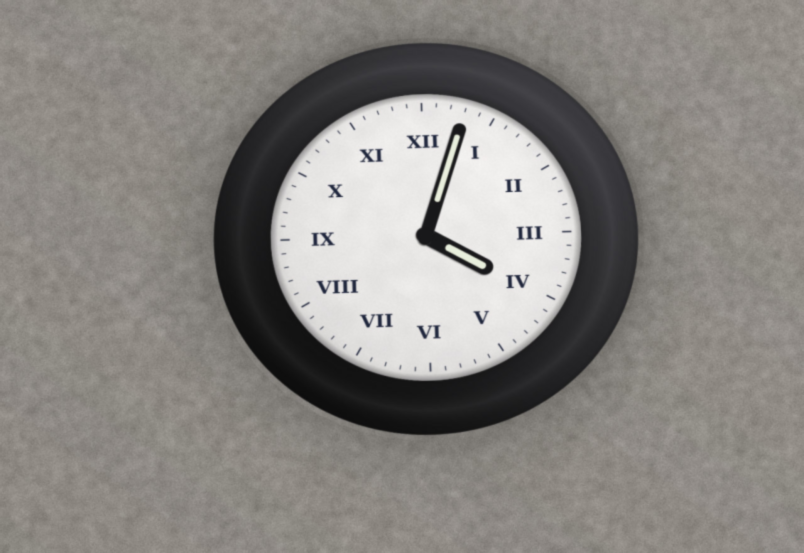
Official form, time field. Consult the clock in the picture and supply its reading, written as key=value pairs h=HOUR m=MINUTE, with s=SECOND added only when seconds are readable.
h=4 m=3
